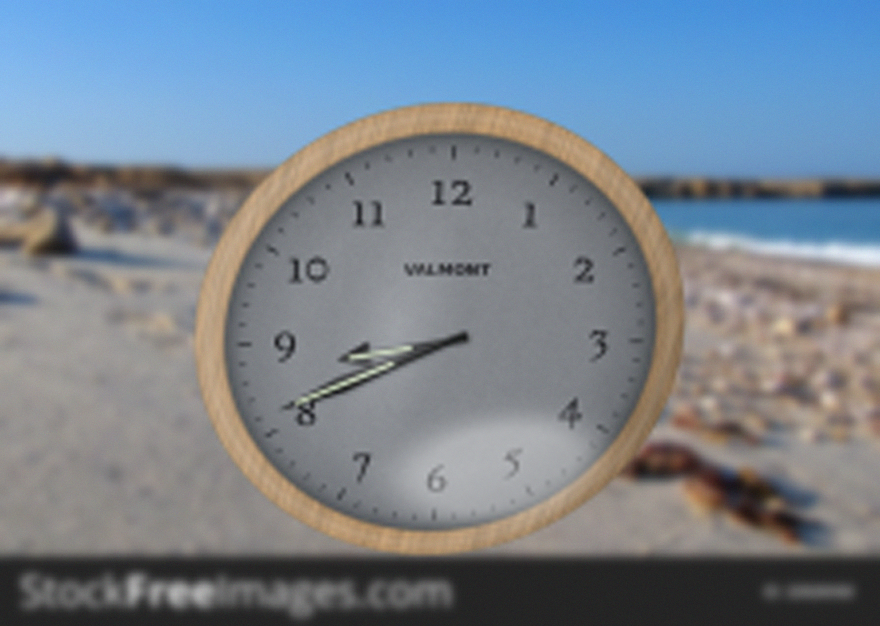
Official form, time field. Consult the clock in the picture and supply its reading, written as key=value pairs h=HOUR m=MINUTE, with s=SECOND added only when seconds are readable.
h=8 m=41
